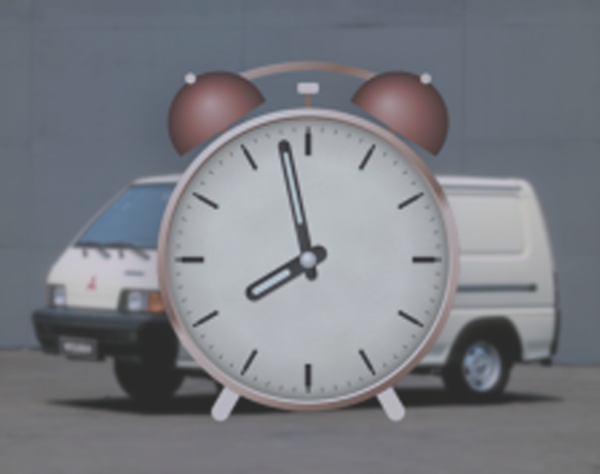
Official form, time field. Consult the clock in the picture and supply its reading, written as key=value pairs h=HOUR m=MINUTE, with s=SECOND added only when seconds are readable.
h=7 m=58
